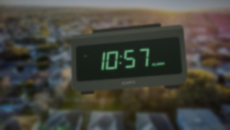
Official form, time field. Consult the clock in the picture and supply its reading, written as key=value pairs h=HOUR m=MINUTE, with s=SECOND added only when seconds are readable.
h=10 m=57
